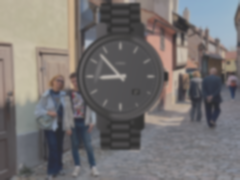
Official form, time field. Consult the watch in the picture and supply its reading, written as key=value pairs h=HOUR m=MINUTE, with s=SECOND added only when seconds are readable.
h=8 m=53
